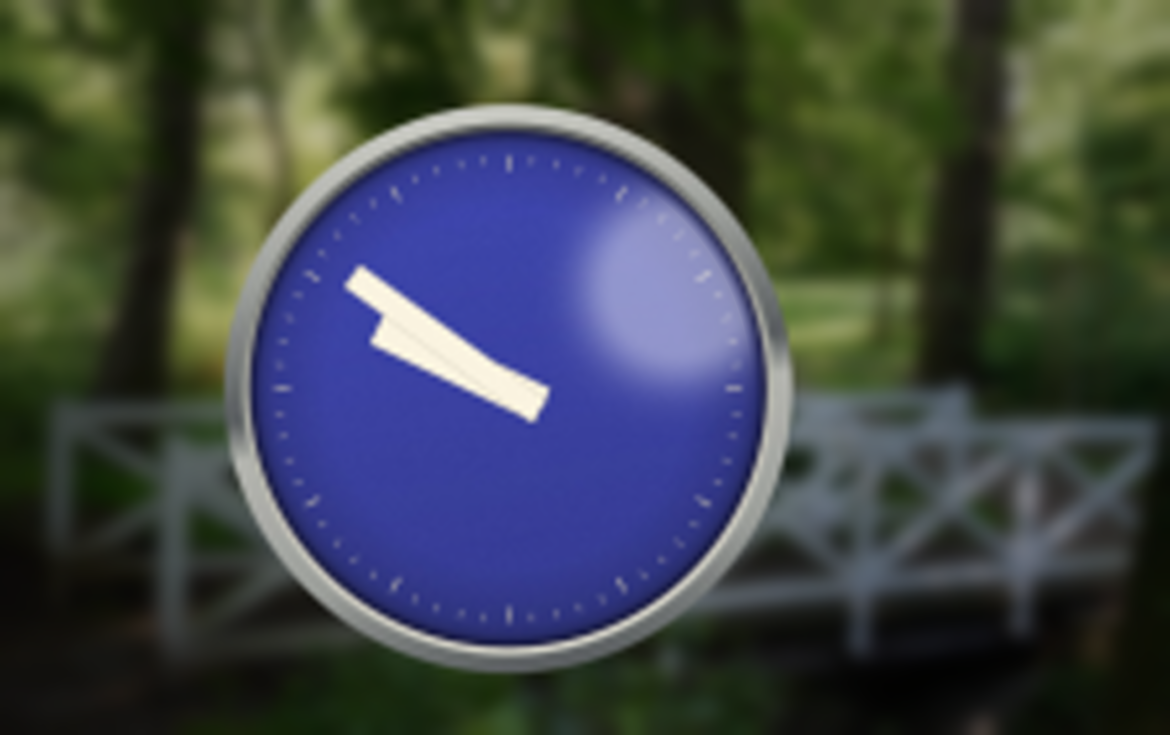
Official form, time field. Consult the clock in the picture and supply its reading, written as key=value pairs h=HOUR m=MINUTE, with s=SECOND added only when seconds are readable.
h=9 m=51
